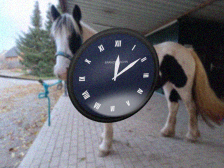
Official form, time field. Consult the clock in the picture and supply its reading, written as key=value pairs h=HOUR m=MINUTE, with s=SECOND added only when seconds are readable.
h=12 m=9
